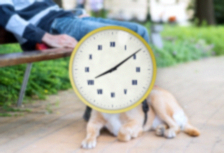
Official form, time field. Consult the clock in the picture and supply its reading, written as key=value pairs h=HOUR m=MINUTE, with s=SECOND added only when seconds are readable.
h=8 m=9
